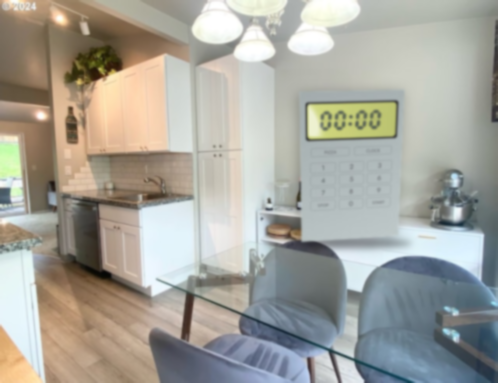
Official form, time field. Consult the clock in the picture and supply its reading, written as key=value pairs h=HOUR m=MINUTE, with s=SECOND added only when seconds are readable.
h=0 m=0
